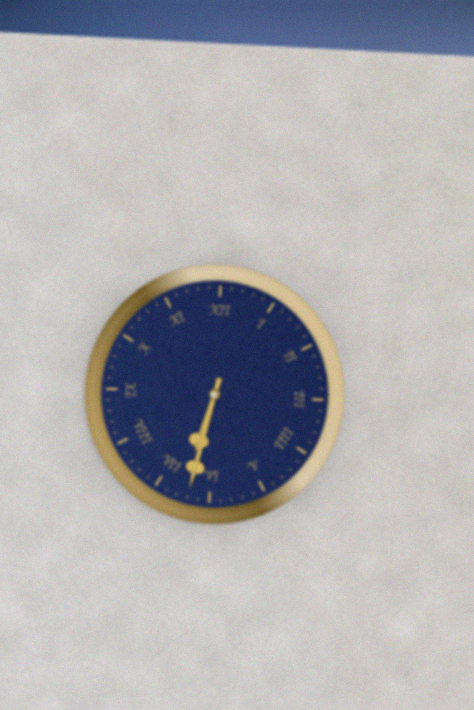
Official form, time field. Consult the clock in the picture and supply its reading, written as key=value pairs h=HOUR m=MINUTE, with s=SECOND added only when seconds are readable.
h=6 m=32
